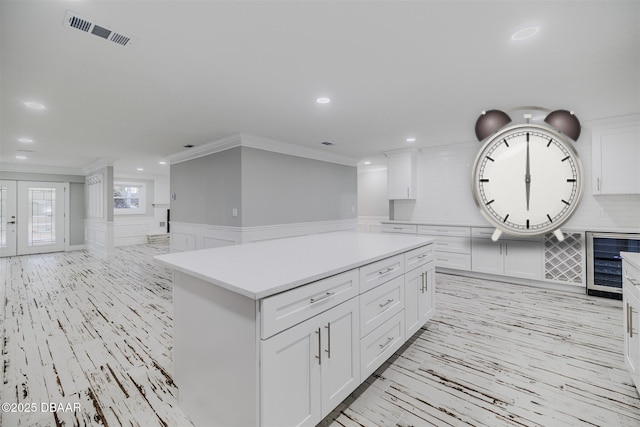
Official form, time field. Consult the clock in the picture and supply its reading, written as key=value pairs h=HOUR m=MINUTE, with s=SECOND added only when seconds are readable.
h=6 m=0
